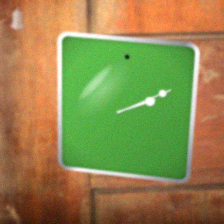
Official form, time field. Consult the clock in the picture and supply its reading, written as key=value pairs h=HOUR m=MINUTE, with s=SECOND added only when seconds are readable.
h=2 m=10
